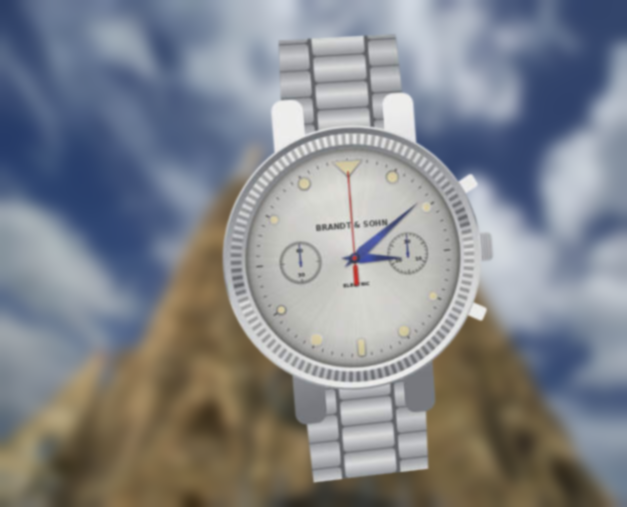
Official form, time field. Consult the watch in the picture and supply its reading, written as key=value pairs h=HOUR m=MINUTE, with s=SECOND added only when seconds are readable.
h=3 m=9
